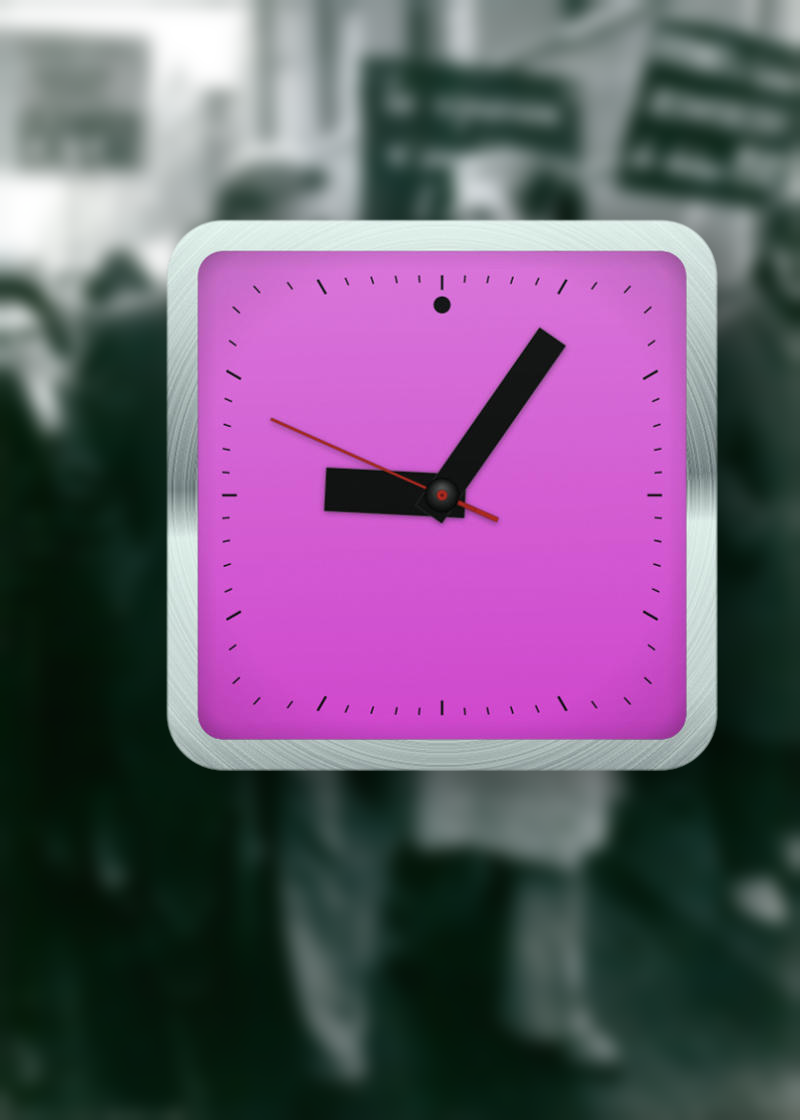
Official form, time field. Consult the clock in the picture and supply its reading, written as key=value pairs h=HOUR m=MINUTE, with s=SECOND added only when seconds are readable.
h=9 m=5 s=49
